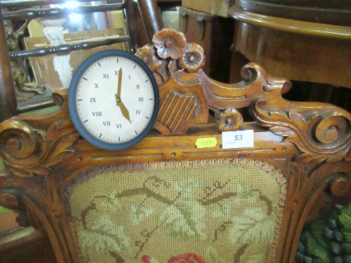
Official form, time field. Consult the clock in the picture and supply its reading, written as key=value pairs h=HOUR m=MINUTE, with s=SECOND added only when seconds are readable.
h=5 m=1
